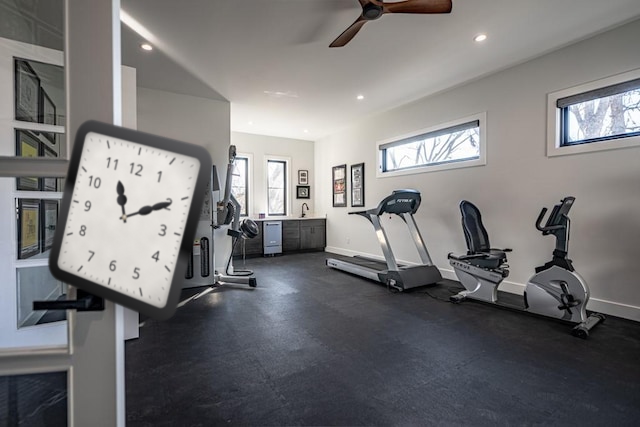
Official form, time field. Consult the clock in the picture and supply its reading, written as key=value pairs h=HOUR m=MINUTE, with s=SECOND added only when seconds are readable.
h=11 m=10
